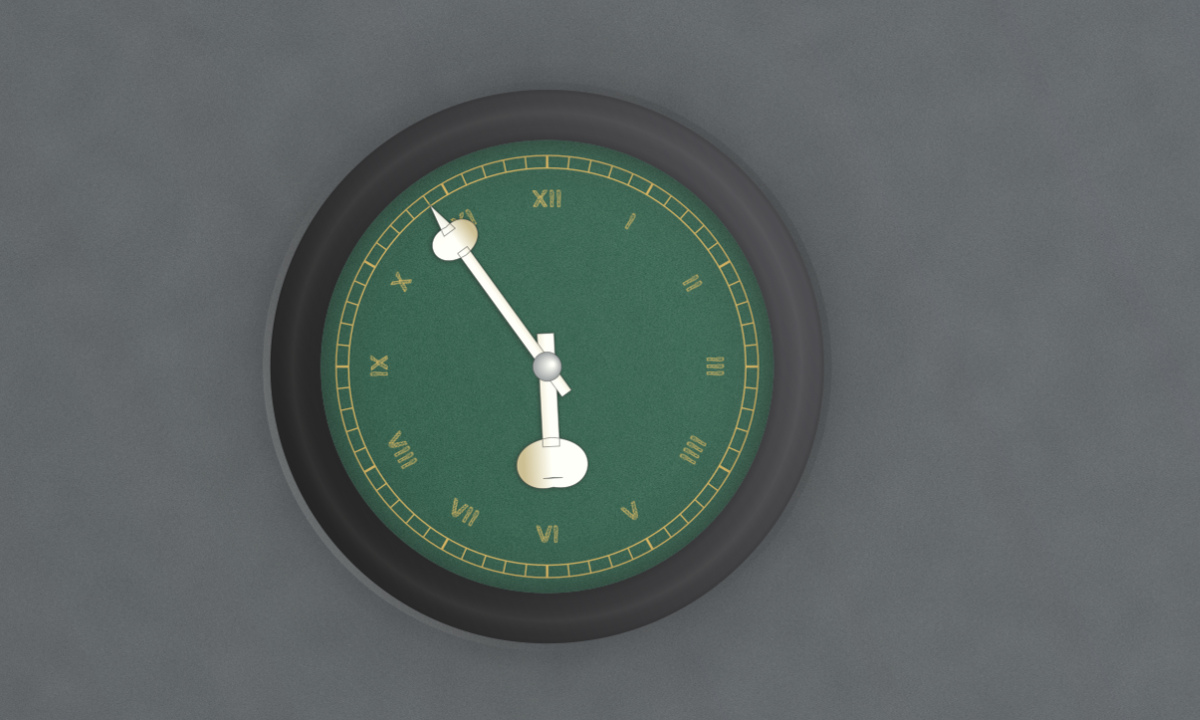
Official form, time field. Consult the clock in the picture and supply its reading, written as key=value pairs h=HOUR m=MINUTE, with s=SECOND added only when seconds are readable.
h=5 m=54
